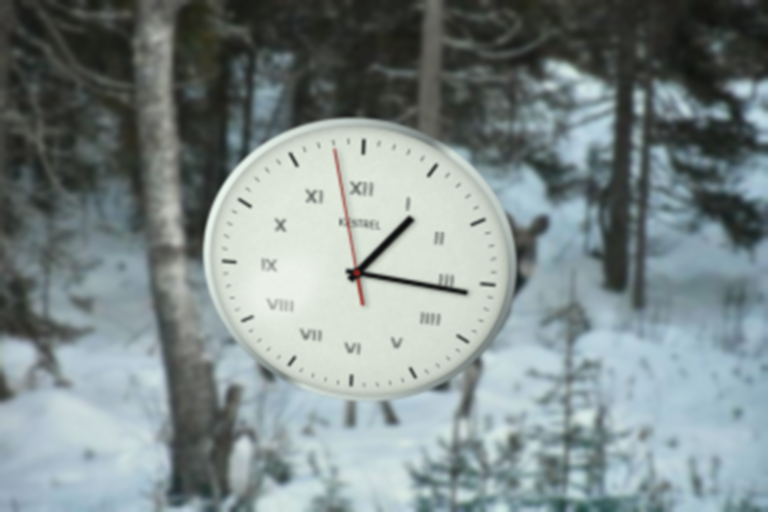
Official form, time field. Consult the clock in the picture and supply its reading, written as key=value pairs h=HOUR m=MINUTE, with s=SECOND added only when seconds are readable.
h=1 m=15 s=58
